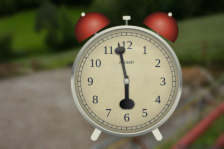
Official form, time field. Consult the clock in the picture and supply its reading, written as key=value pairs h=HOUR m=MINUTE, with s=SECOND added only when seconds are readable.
h=5 m=58
